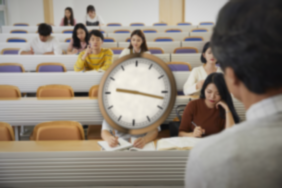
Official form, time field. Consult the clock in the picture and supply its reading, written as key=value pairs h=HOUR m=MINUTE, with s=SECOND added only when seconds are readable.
h=9 m=17
